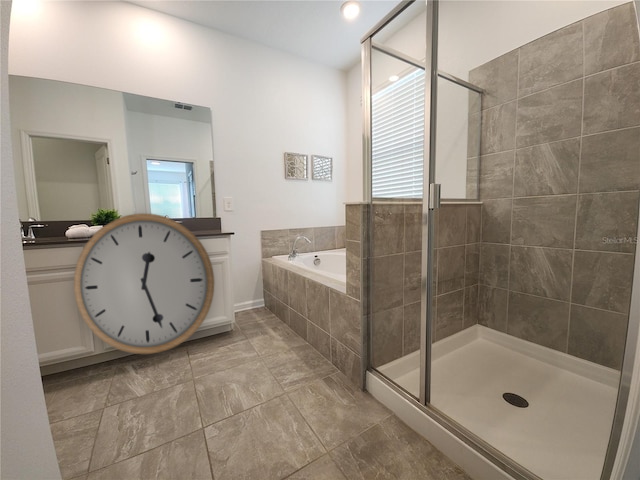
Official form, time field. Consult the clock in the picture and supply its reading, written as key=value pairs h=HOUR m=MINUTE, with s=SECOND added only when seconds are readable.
h=12 m=27
